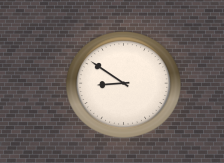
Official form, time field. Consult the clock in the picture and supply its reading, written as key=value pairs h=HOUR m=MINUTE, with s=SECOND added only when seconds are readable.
h=8 m=51
